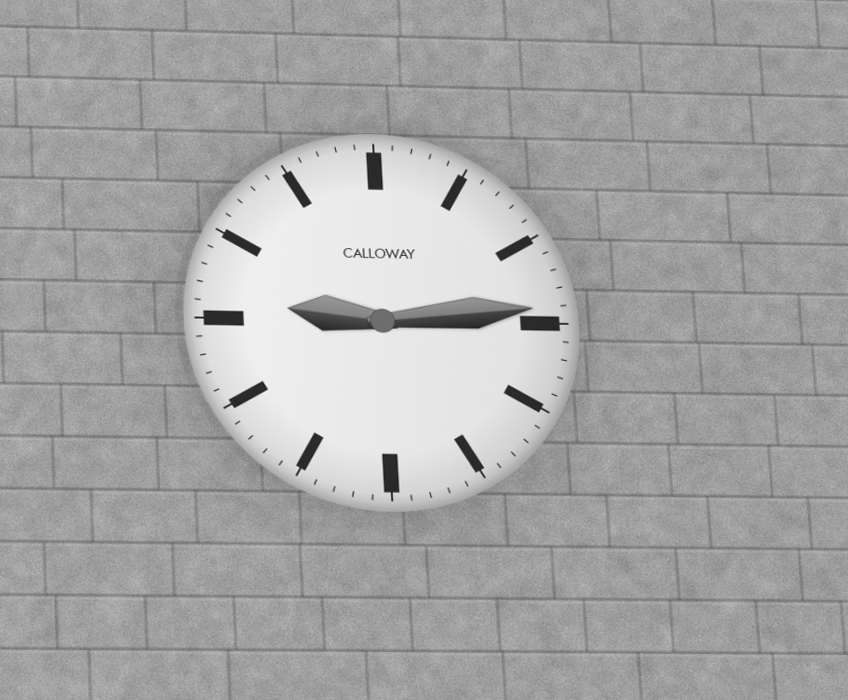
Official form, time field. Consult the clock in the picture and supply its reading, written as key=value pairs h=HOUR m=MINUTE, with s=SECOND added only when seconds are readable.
h=9 m=14
